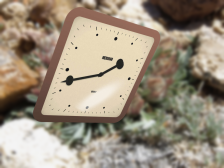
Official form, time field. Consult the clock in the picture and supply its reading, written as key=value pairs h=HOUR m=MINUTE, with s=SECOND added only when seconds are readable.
h=1 m=42
